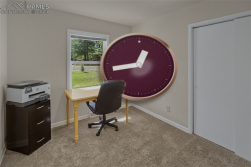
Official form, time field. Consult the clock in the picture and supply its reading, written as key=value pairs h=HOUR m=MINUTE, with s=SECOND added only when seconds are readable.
h=12 m=43
